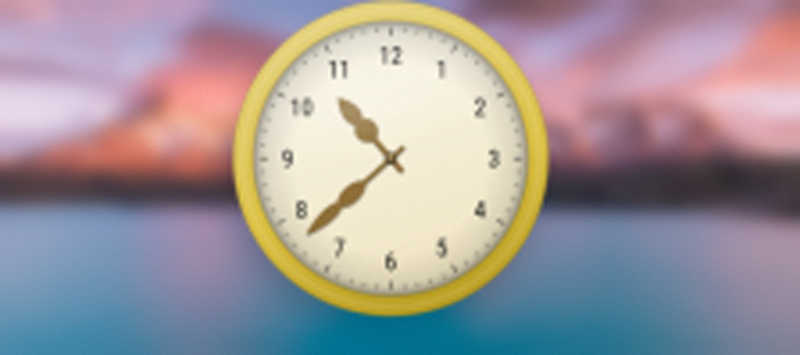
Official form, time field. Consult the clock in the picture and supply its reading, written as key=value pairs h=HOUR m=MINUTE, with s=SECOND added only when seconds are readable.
h=10 m=38
